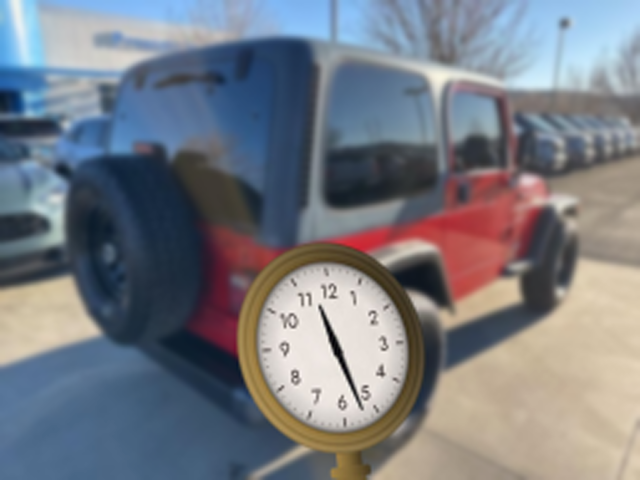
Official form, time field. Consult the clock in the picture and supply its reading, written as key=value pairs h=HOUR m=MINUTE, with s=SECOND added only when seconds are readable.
h=11 m=27
